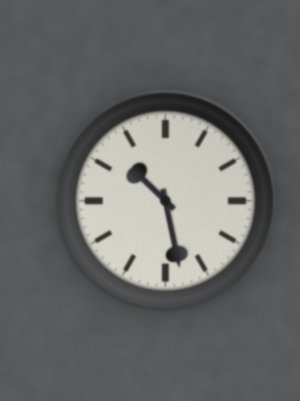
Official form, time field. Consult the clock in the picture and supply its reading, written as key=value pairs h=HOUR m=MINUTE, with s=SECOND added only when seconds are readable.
h=10 m=28
